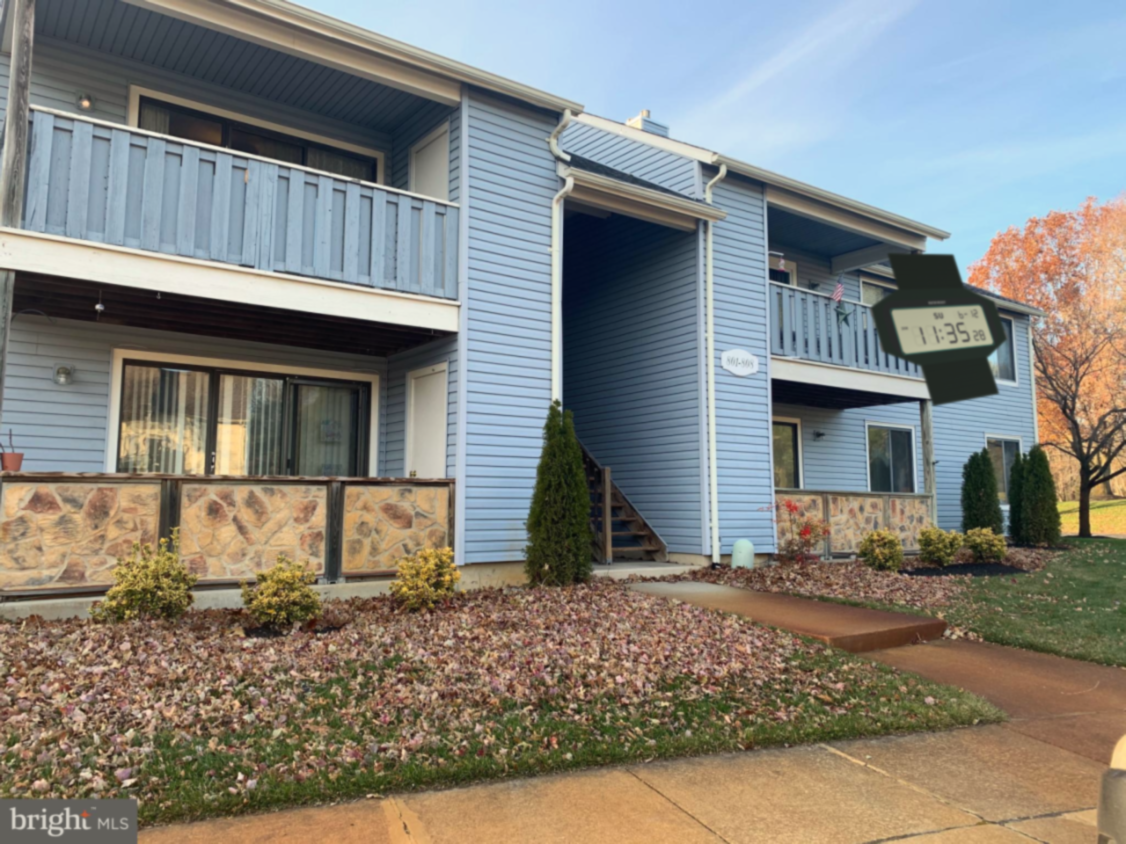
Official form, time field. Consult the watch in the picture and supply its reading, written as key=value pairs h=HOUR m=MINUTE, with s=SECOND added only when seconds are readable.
h=11 m=35
